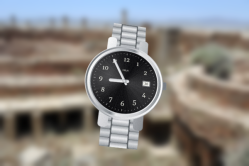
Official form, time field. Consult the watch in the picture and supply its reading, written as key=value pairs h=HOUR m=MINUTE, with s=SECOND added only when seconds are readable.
h=8 m=55
